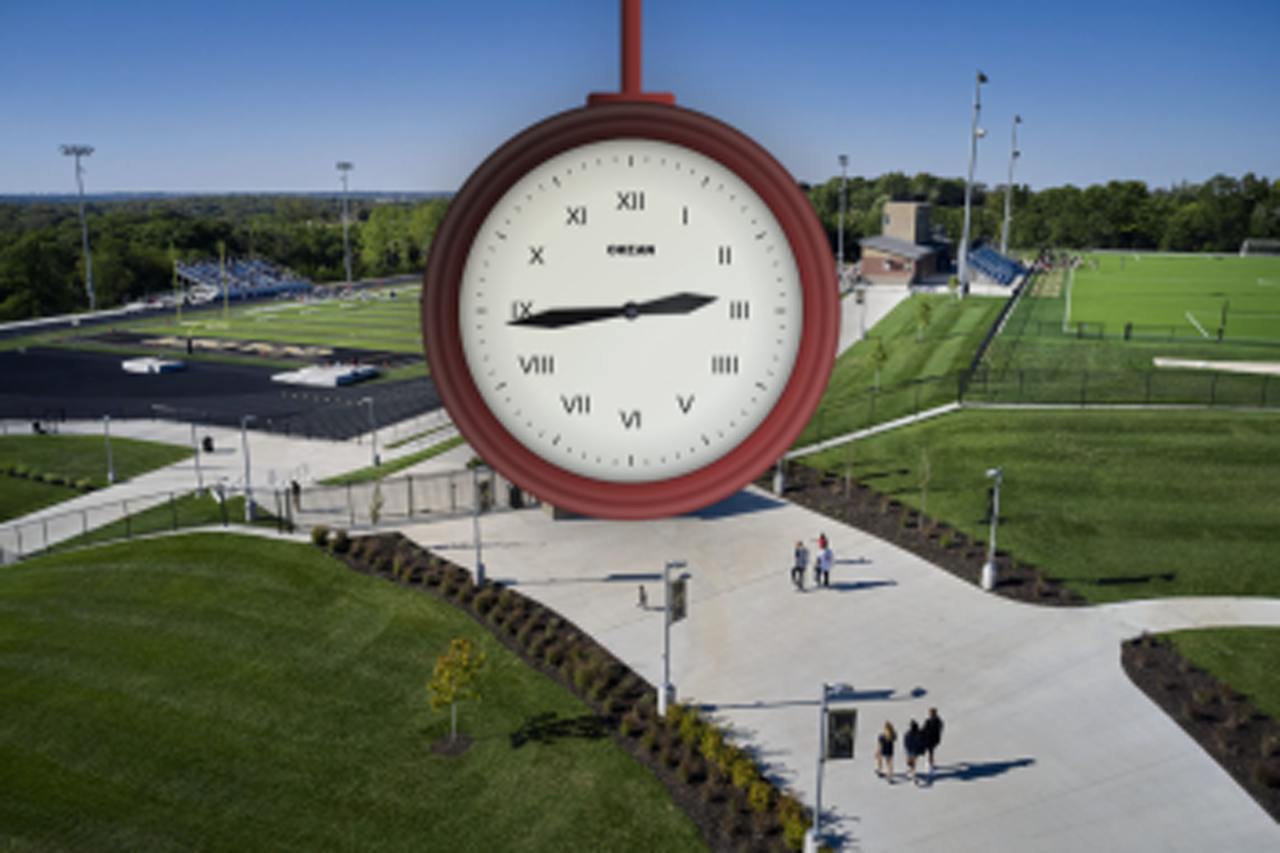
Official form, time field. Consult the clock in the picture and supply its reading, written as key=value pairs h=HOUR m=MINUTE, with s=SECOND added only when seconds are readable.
h=2 m=44
